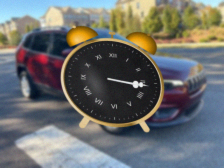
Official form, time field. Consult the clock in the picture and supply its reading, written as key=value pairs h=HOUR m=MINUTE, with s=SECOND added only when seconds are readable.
h=3 m=16
